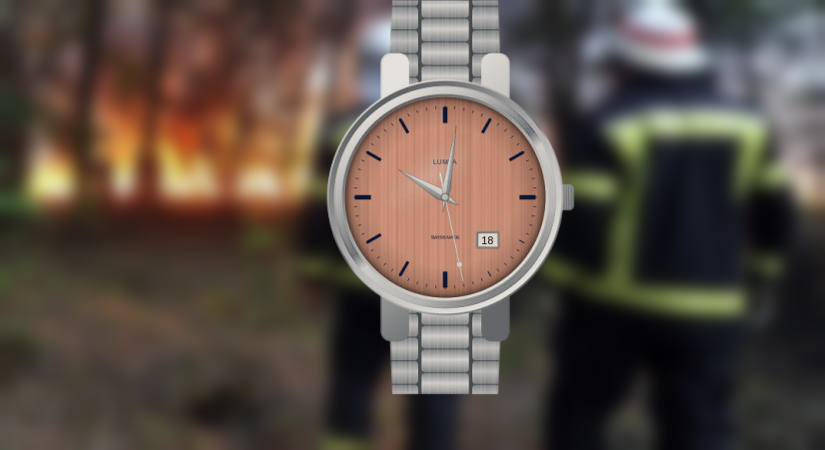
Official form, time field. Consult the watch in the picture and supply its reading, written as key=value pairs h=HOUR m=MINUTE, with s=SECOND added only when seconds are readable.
h=10 m=1 s=28
